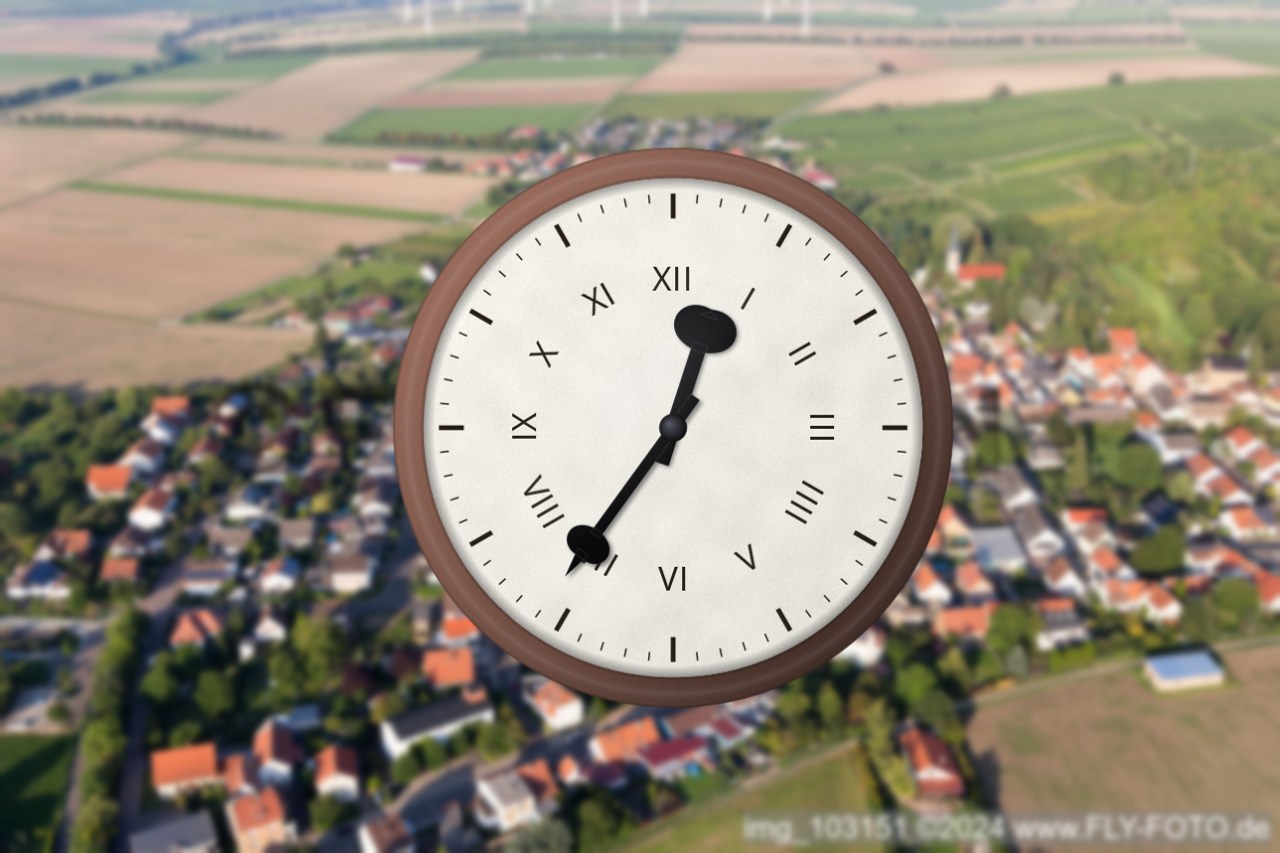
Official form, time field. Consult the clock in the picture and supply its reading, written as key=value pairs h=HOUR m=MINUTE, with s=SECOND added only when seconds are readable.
h=12 m=36
